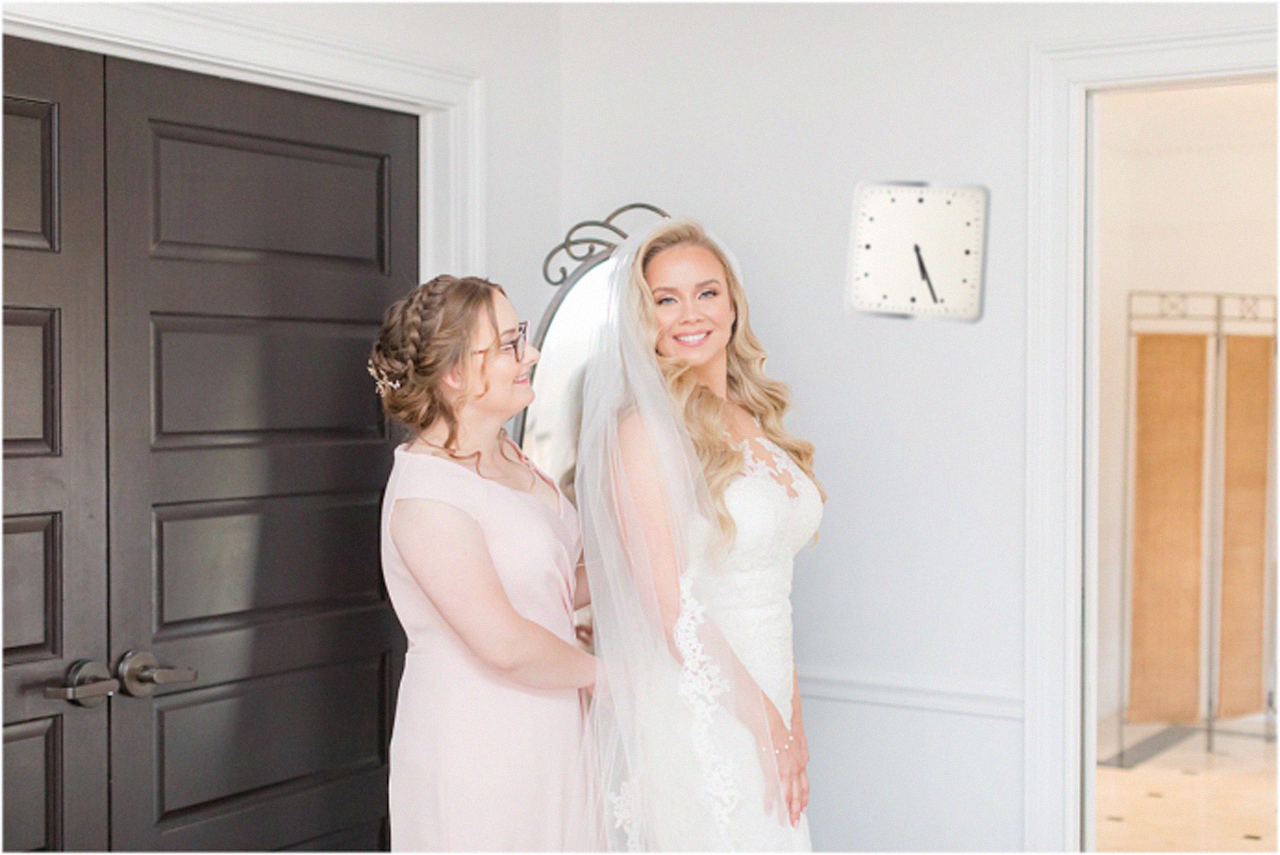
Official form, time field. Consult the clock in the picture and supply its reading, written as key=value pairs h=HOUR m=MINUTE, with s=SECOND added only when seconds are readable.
h=5 m=26
